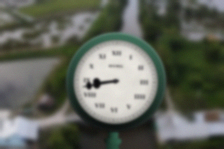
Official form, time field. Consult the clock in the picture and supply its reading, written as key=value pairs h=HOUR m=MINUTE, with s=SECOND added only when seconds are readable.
h=8 m=43
